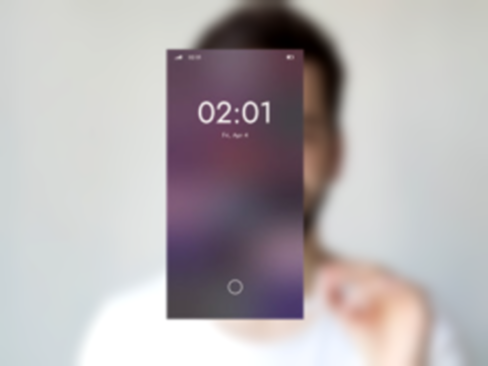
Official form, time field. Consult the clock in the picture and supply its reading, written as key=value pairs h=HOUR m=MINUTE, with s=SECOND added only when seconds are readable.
h=2 m=1
